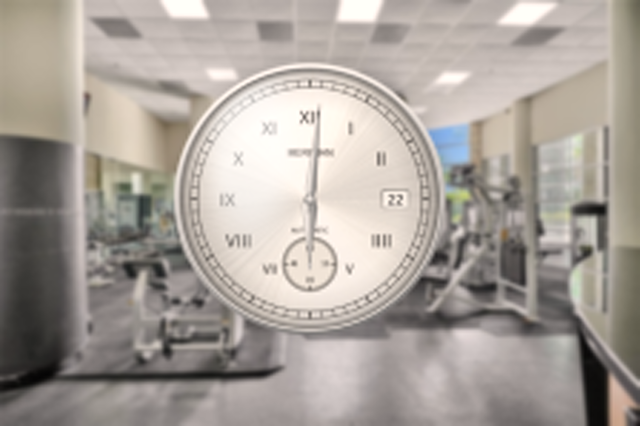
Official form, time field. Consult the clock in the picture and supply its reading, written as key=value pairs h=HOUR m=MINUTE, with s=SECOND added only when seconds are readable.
h=6 m=1
